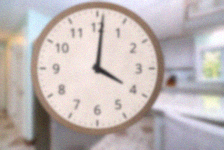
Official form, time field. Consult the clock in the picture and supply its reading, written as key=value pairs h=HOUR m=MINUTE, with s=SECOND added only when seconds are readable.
h=4 m=1
